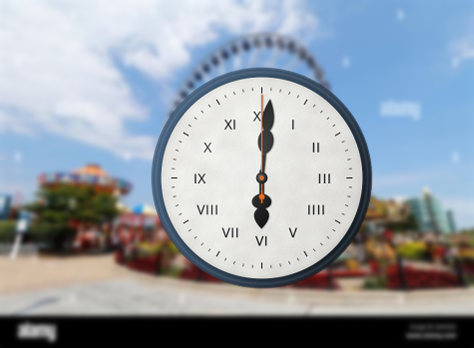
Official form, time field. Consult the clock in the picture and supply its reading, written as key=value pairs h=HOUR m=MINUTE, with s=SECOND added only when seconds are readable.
h=6 m=1 s=0
